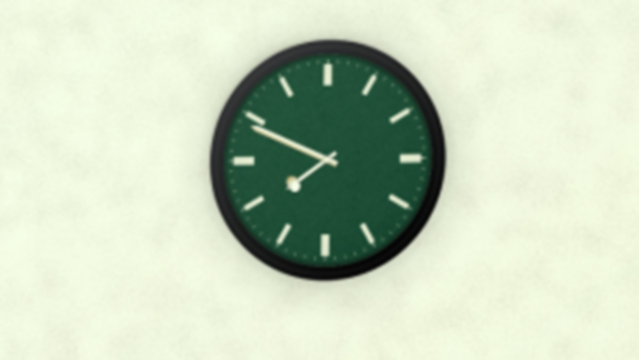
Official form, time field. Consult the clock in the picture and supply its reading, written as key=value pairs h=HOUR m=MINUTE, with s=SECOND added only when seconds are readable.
h=7 m=49
